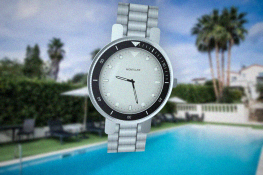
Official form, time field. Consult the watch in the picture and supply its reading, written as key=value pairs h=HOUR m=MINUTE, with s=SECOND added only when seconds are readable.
h=9 m=27
